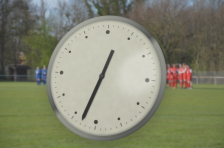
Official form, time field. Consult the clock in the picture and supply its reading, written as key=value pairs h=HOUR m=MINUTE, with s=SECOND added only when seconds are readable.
h=12 m=33
